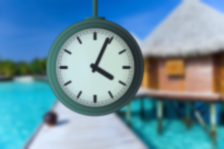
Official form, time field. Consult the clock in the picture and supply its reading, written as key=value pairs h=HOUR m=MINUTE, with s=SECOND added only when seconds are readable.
h=4 m=4
